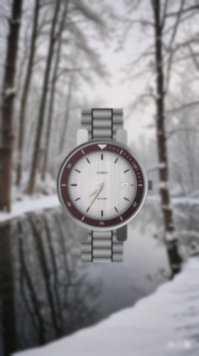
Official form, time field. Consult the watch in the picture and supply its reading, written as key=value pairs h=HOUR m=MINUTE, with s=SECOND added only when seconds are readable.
h=7 m=35
